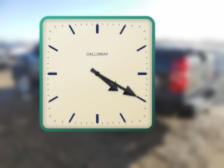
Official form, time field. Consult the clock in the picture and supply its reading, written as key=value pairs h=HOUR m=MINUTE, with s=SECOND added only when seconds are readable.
h=4 m=20
